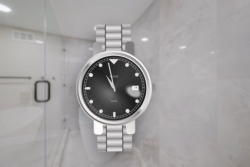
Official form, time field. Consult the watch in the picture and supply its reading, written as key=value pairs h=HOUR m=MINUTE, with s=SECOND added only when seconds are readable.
h=10 m=58
